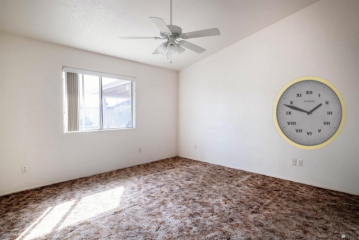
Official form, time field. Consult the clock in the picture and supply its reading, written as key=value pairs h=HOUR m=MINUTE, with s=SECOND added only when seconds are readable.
h=1 m=48
